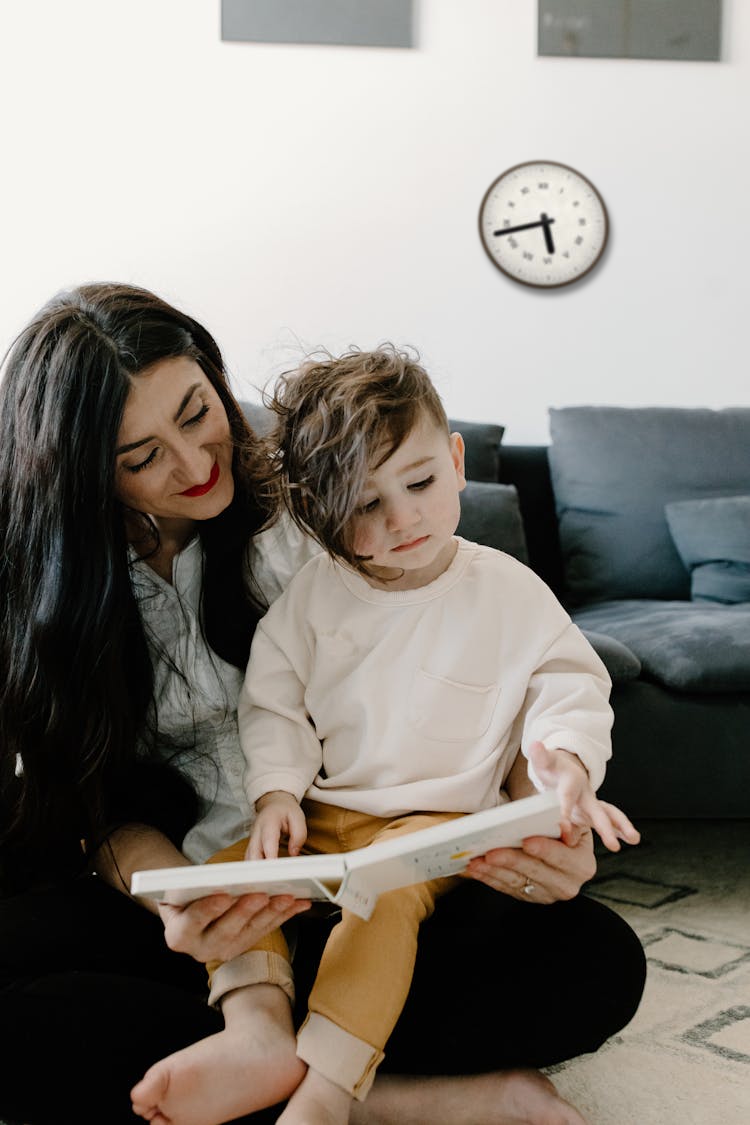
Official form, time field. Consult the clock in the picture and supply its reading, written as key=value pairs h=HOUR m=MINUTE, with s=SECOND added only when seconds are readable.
h=5 m=43
